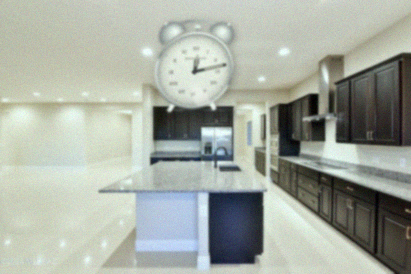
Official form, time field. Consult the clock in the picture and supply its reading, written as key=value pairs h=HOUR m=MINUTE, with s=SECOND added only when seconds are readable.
h=12 m=13
